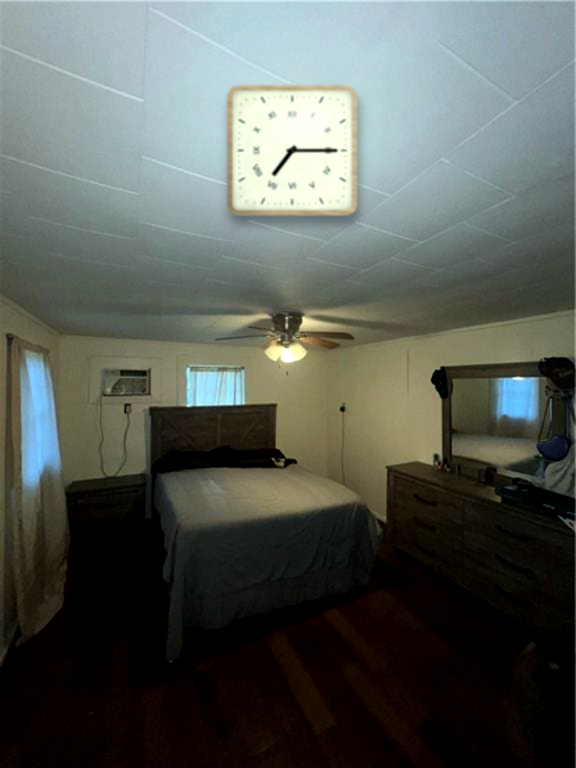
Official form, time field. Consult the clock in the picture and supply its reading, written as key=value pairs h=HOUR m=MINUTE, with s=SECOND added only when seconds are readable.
h=7 m=15
